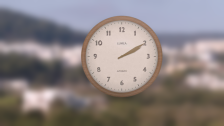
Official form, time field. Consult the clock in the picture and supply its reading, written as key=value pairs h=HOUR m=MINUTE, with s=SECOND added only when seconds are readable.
h=2 m=10
